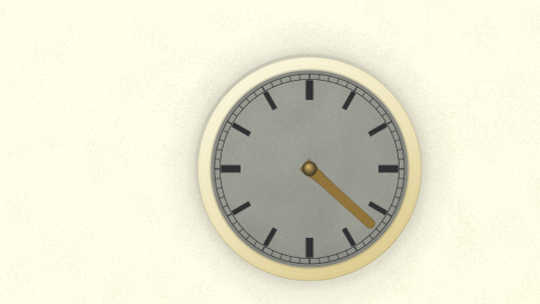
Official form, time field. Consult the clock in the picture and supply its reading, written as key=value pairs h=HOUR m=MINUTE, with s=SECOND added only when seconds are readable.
h=4 m=22
